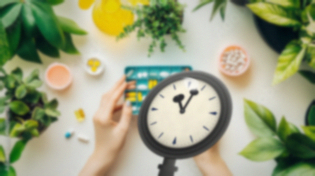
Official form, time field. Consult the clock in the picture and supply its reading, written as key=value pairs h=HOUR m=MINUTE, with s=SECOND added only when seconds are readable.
h=11 m=3
